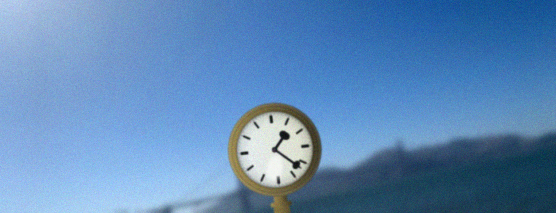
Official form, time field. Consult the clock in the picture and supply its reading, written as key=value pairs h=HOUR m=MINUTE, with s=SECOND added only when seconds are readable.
h=1 m=22
